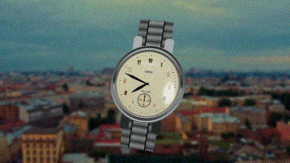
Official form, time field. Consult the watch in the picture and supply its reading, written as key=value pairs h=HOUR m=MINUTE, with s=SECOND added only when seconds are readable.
h=7 m=48
